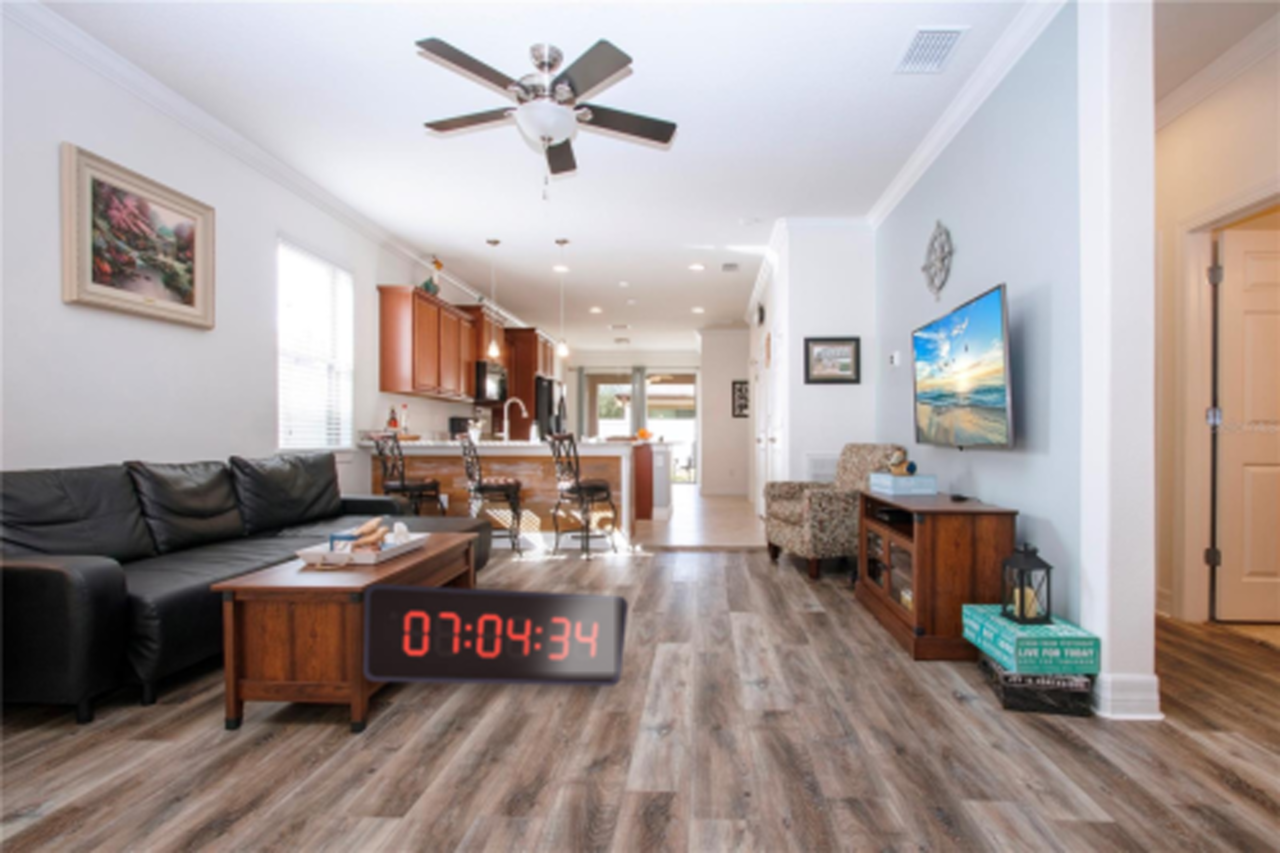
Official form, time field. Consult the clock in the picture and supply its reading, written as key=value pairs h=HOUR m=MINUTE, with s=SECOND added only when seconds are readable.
h=7 m=4 s=34
